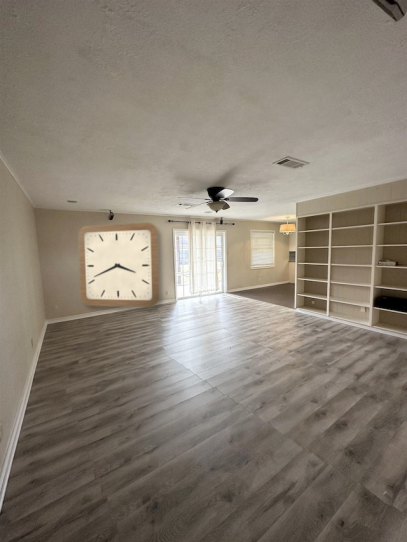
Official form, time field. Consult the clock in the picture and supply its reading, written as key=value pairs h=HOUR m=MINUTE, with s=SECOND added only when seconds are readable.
h=3 m=41
